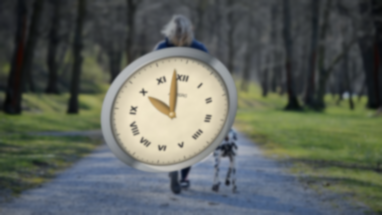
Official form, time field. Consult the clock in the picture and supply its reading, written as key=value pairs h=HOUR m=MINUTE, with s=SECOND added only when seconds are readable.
h=9 m=58
